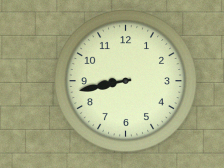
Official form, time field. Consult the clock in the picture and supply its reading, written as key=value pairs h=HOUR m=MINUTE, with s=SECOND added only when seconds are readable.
h=8 m=43
